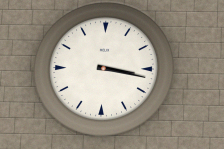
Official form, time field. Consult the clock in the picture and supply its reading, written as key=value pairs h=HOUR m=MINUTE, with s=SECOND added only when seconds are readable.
h=3 m=17
